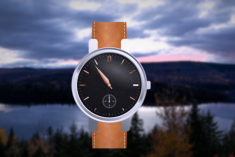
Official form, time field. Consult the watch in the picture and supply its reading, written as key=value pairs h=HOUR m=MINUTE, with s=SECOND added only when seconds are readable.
h=10 m=54
